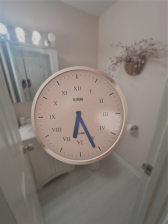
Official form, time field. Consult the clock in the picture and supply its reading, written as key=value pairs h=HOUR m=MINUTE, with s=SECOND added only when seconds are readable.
h=6 m=26
